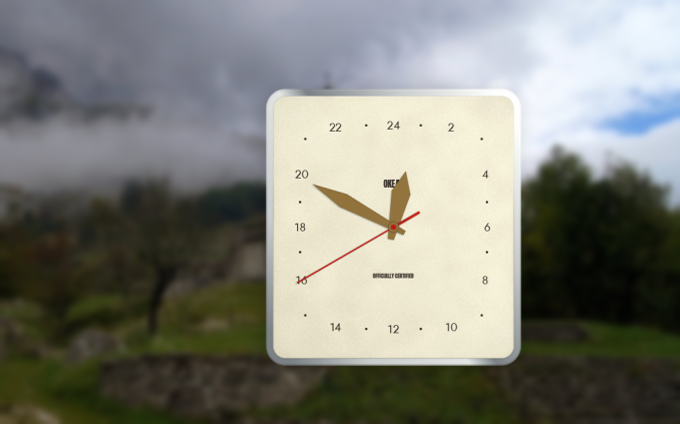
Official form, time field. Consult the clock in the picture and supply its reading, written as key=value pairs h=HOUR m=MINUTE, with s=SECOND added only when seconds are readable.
h=0 m=49 s=40
